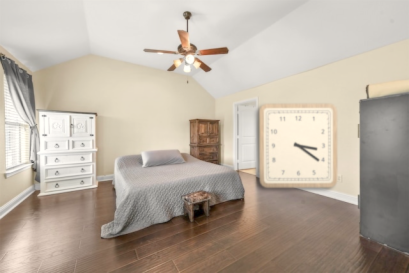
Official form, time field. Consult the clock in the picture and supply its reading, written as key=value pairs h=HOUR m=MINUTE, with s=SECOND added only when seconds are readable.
h=3 m=21
